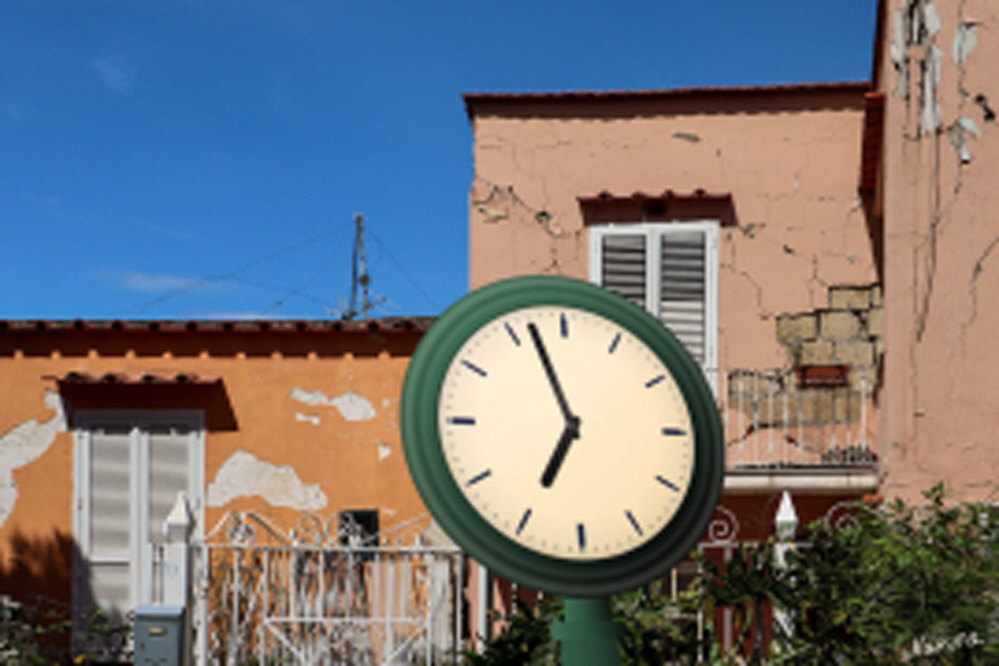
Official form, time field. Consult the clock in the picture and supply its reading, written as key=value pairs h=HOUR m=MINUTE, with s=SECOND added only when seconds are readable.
h=6 m=57
